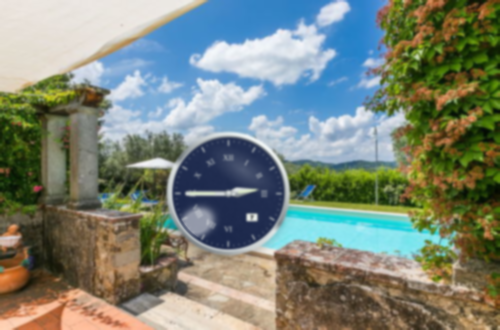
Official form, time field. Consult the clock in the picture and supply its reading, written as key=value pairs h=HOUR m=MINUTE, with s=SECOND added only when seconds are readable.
h=2 m=45
